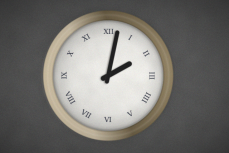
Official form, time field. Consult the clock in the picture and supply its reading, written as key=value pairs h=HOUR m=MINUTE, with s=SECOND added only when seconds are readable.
h=2 m=2
